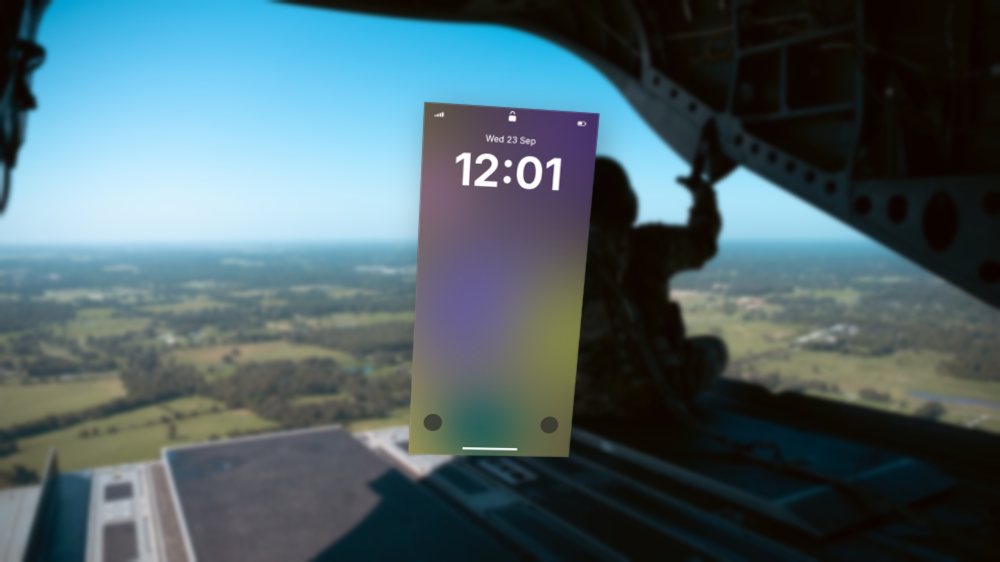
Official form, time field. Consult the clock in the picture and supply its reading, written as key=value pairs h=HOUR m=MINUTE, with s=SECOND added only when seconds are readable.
h=12 m=1
